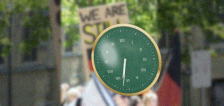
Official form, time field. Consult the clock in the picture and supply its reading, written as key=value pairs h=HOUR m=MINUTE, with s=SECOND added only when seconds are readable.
h=6 m=32
